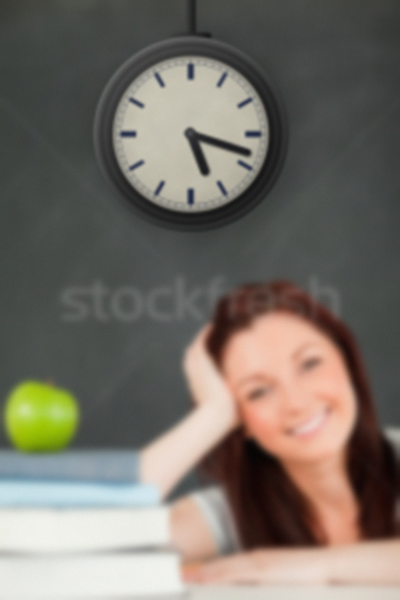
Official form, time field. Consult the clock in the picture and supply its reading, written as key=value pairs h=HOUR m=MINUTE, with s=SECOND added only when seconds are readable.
h=5 m=18
